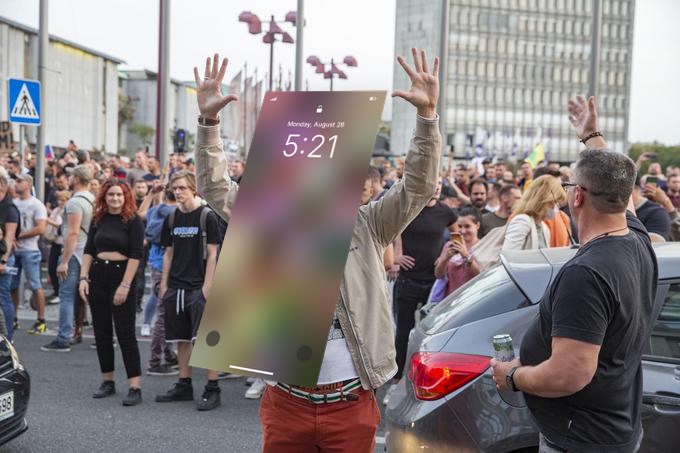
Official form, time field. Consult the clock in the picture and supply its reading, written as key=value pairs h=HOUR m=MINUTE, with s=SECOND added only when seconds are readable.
h=5 m=21
